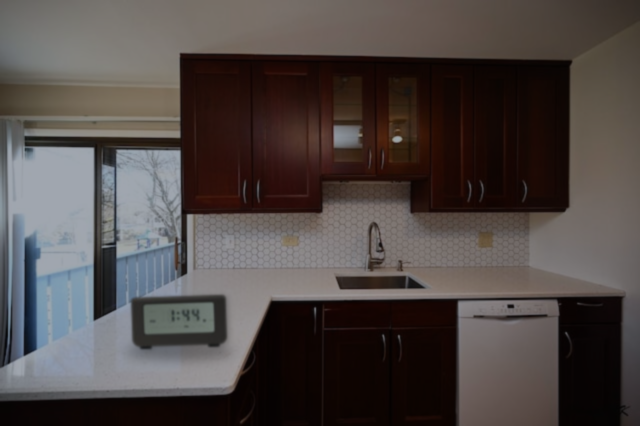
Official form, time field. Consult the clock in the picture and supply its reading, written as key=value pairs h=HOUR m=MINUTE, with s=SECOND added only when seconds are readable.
h=1 m=44
